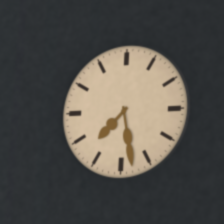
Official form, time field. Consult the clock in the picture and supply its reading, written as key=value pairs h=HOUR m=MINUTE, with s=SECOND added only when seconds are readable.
h=7 m=28
